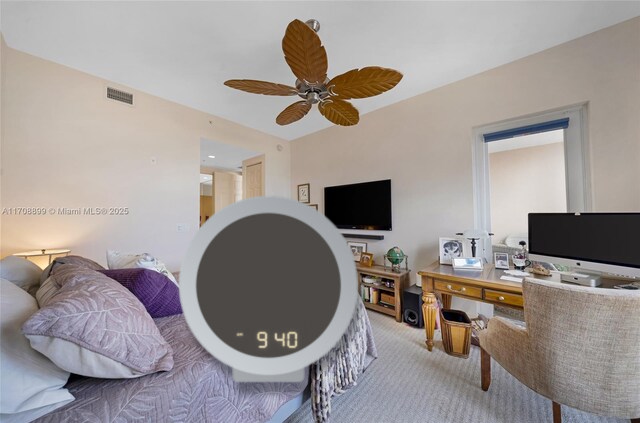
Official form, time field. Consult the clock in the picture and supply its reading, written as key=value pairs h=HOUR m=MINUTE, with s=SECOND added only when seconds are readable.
h=9 m=40
